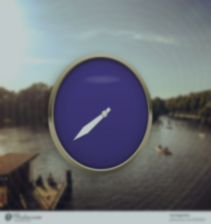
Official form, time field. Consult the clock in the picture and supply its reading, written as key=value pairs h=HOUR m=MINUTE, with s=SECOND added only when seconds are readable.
h=7 m=39
